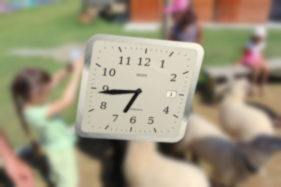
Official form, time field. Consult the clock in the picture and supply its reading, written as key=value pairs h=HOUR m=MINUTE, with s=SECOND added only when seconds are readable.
h=6 m=44
